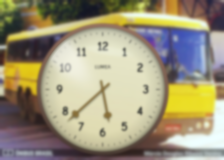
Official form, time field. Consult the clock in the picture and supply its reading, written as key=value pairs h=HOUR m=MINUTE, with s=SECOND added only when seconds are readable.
h=5 m=38
